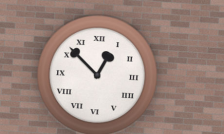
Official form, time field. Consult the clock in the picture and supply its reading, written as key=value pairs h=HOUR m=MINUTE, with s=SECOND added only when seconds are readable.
h=12 m=52
